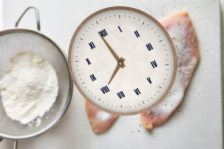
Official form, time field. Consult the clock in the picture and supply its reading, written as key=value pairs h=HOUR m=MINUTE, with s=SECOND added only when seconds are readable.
h=7 m=59
